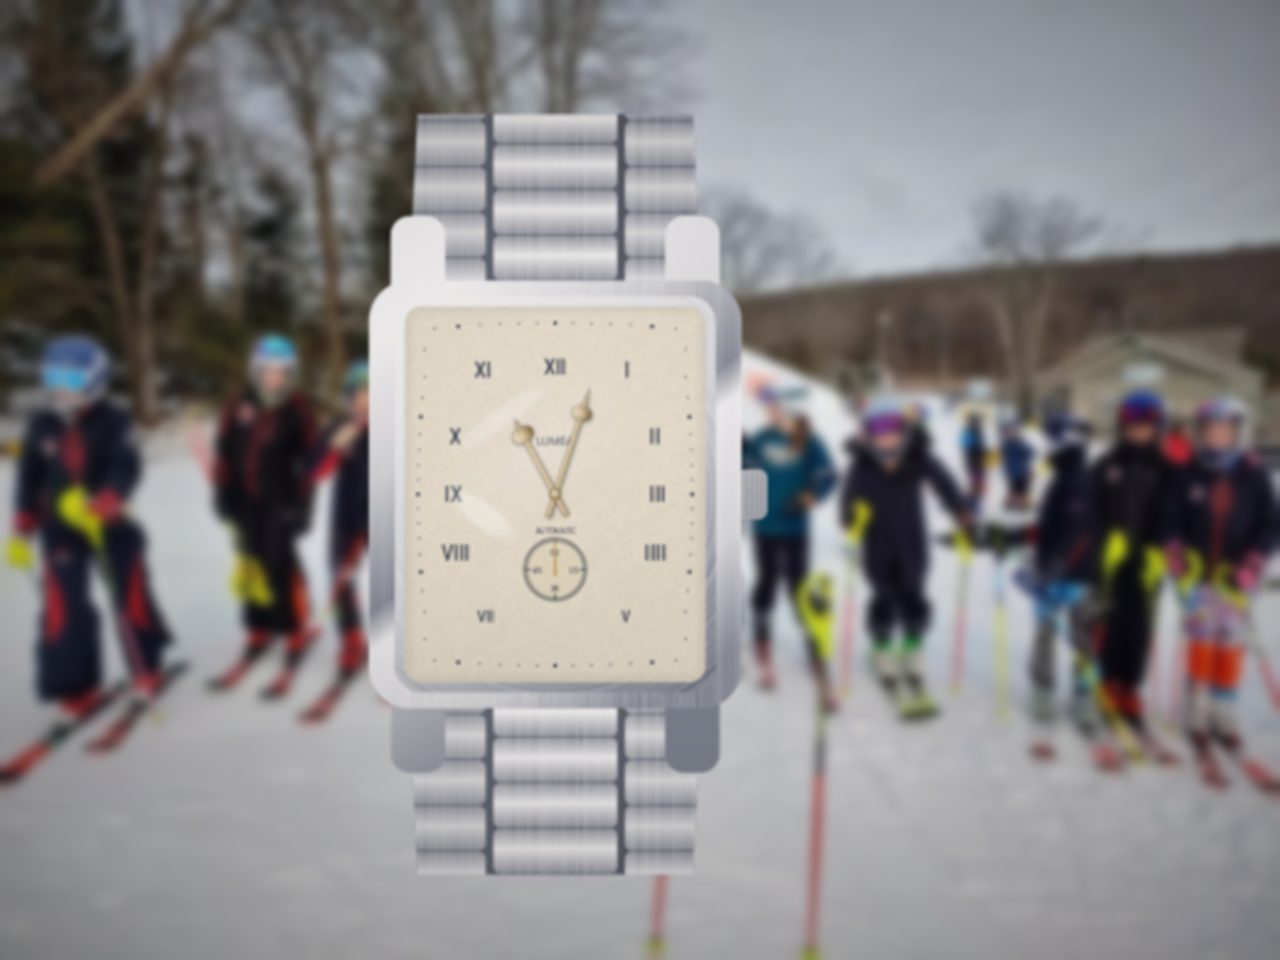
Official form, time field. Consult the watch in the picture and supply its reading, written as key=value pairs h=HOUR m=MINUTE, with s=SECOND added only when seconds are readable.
h=11 m=3
